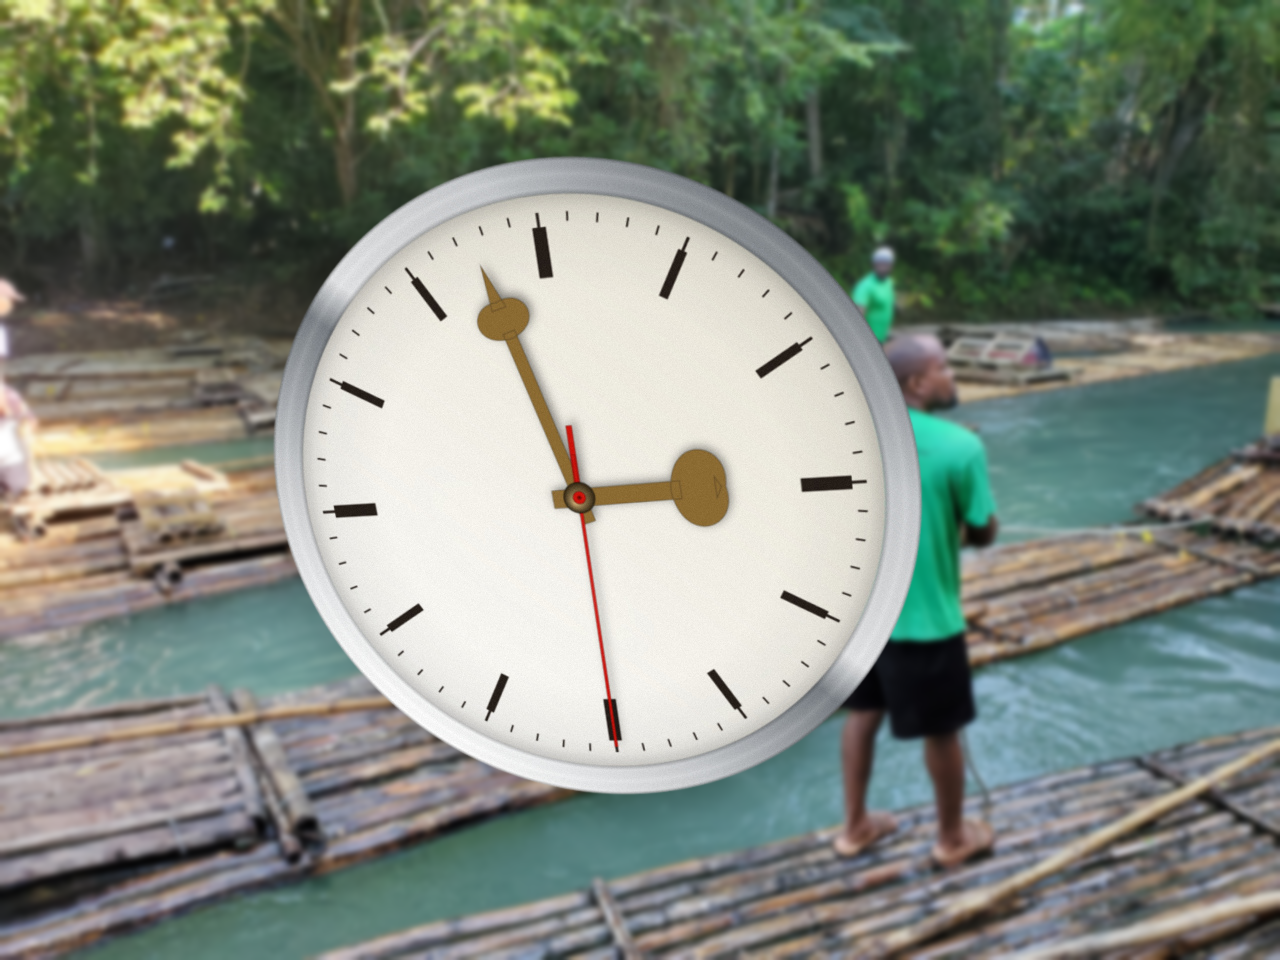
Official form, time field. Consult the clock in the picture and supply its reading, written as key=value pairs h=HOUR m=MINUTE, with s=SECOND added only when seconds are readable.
h=2 m=57 s=30
